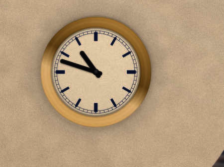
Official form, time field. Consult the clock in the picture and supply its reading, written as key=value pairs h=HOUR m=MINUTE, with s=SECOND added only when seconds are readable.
h=10 m=48
